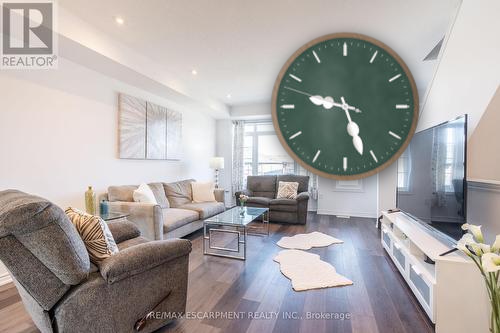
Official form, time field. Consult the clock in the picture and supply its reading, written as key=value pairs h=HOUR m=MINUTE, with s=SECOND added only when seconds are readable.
h=9 m=26 s=48
